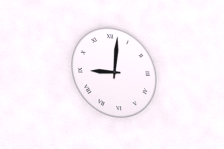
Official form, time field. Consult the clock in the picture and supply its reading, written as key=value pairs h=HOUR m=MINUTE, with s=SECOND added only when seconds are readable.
h=9 m=2
